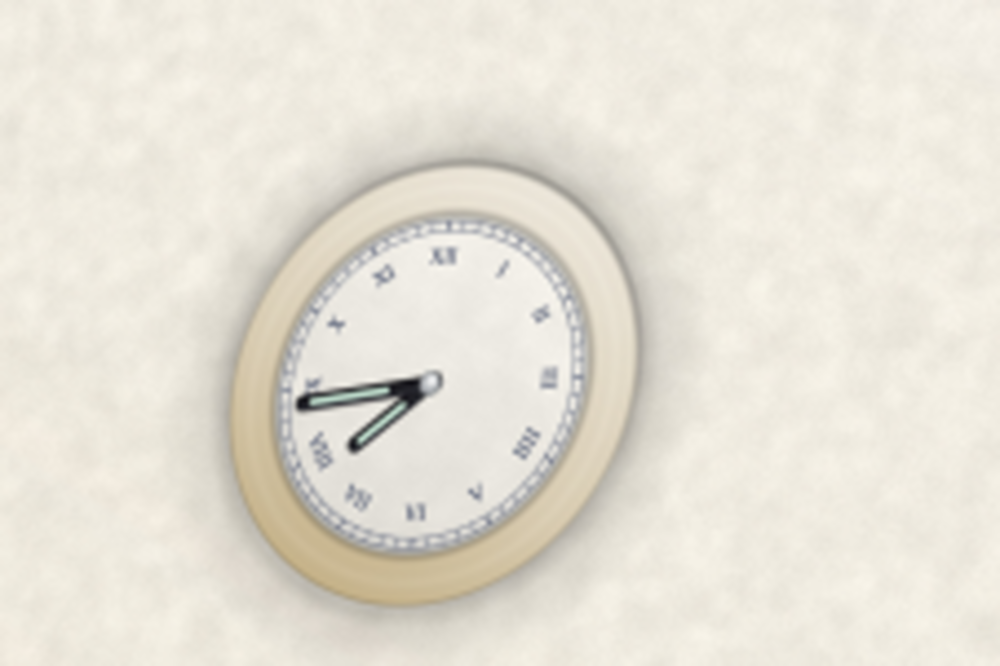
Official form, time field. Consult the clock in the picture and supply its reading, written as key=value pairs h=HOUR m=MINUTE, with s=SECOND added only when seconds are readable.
h=7 m=44
